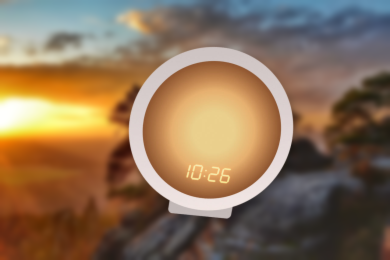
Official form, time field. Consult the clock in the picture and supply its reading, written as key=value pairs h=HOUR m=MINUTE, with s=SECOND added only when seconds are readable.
h=10 m=26
